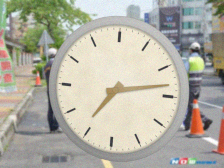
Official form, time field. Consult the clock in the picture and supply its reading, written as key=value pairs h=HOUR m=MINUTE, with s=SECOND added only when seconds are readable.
h=7 m=13
